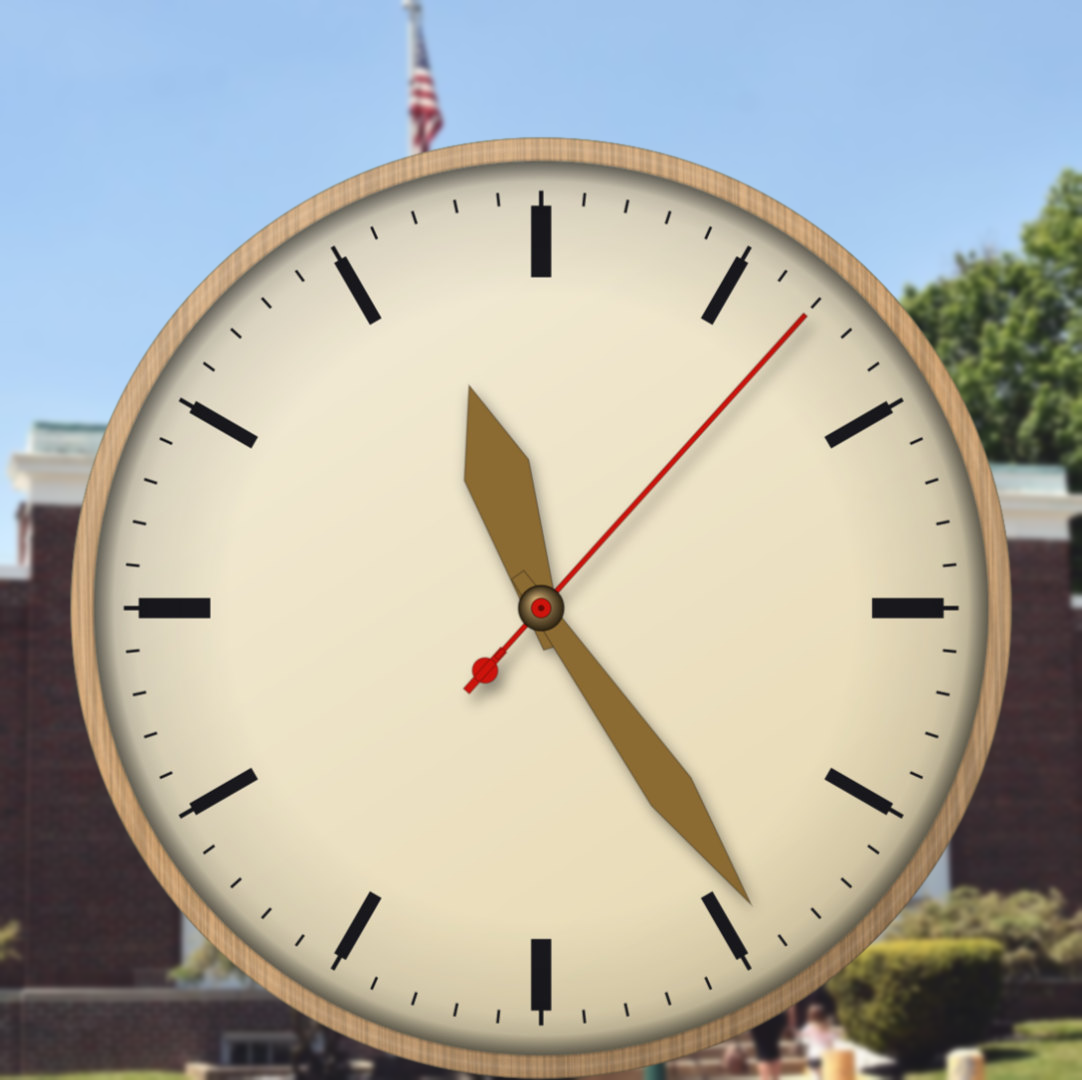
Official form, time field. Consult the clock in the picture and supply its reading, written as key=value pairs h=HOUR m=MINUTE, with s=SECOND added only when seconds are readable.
h=11 m=24 s=7
